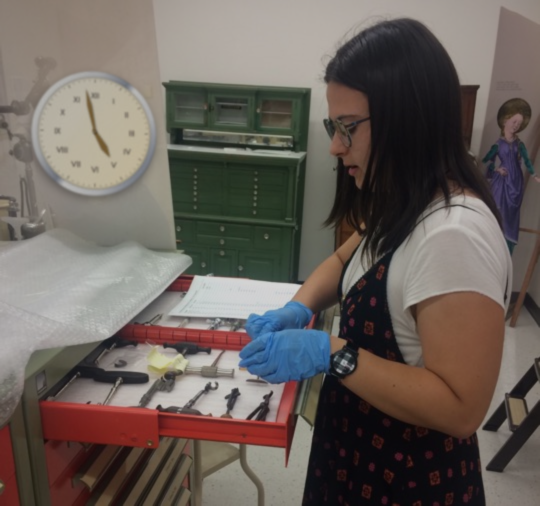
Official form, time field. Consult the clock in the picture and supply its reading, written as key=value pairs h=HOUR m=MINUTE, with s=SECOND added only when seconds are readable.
h=4 m=58
